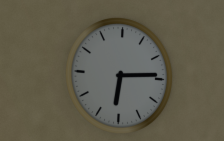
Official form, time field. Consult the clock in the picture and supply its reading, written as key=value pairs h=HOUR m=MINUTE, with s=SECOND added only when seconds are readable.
h=6 m=14
